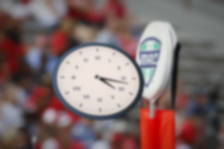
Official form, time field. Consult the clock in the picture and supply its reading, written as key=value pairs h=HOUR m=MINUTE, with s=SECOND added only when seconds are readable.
h=4 m=17
